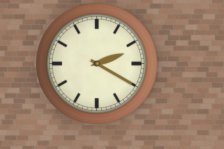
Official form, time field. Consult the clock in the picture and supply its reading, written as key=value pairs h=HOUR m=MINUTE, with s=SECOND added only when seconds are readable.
h=2 m=20
